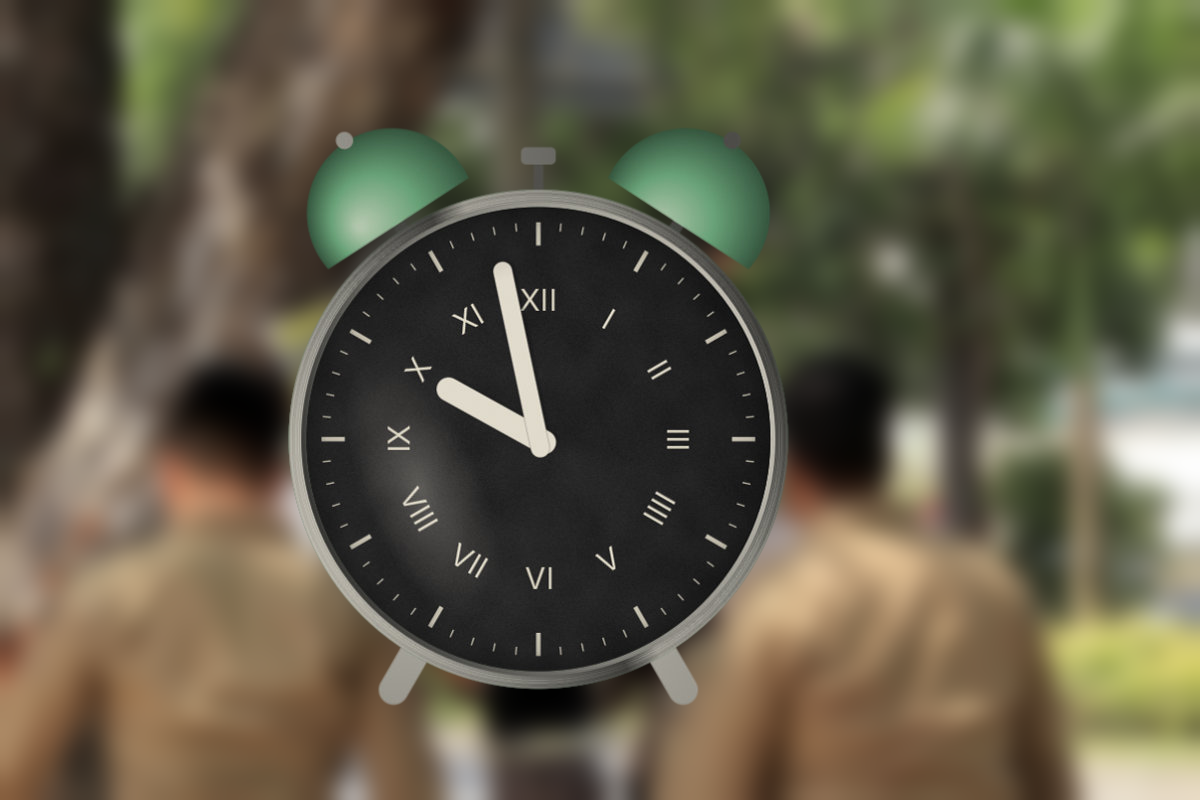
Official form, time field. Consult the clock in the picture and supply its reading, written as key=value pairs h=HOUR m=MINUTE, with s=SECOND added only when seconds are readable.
h=9 m=58
